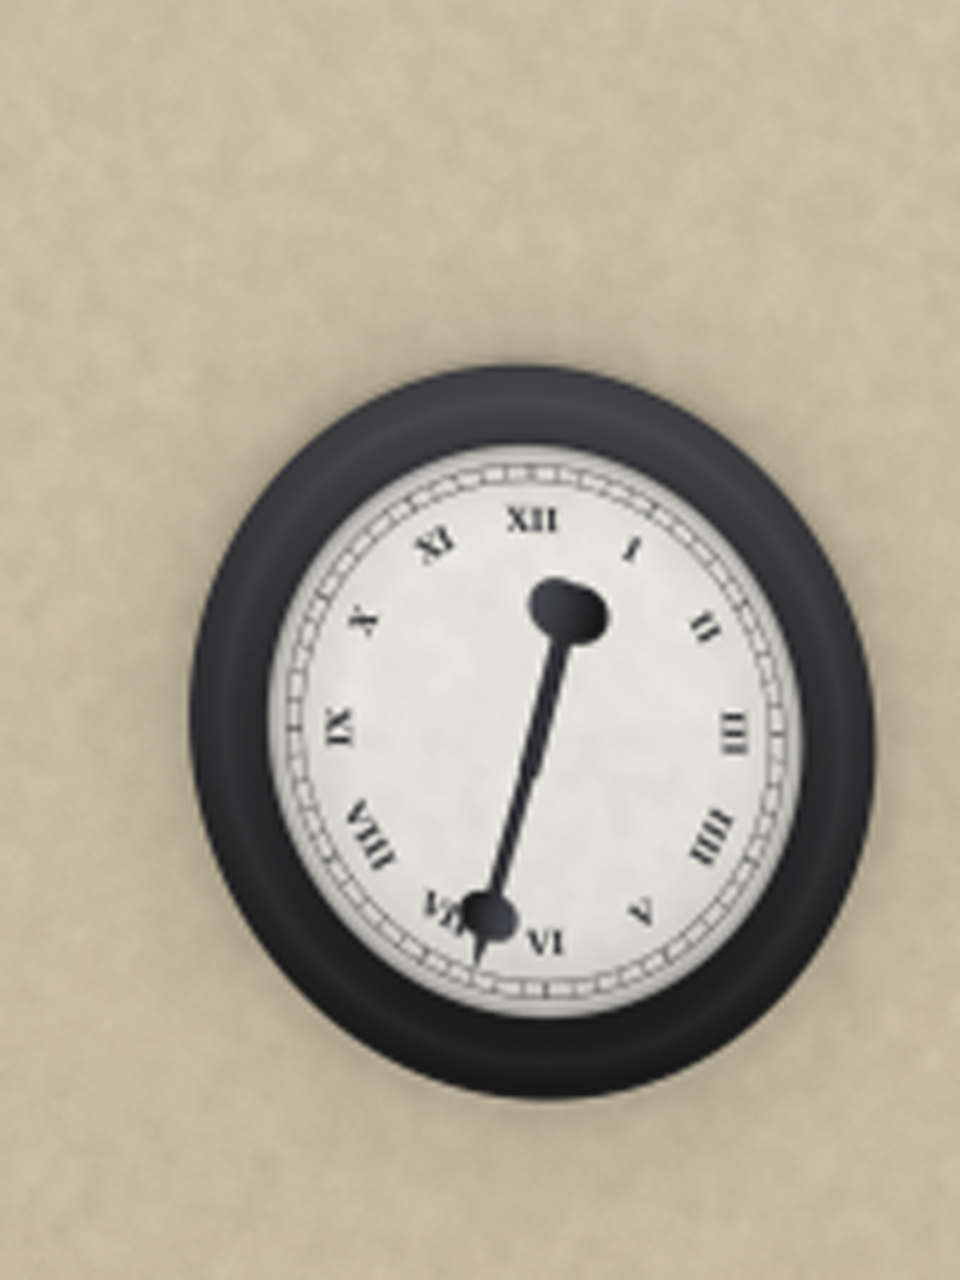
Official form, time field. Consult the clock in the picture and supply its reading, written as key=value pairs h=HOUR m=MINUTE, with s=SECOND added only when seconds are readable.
h=12 m=33
